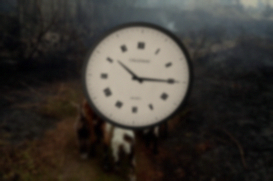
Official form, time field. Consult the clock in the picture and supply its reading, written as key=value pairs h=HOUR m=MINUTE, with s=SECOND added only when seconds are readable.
h=10 m=15
